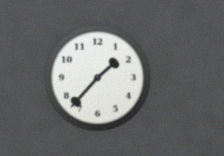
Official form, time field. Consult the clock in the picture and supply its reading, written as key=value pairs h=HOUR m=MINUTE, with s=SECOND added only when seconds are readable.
h=1 m=37
